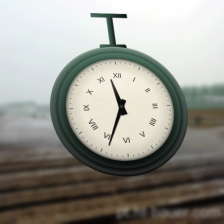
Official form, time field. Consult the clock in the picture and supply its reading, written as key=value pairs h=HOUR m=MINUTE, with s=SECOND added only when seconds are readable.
h=11 m=34
